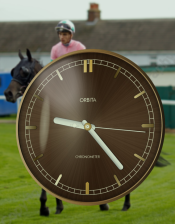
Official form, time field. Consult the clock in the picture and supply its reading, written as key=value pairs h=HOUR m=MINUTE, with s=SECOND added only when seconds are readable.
h=9 m=23 s=16
